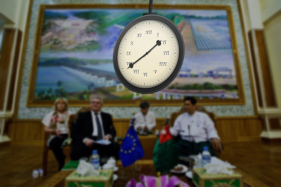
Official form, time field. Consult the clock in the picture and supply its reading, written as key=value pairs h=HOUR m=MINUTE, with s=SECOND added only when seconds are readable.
h=1 m=39
